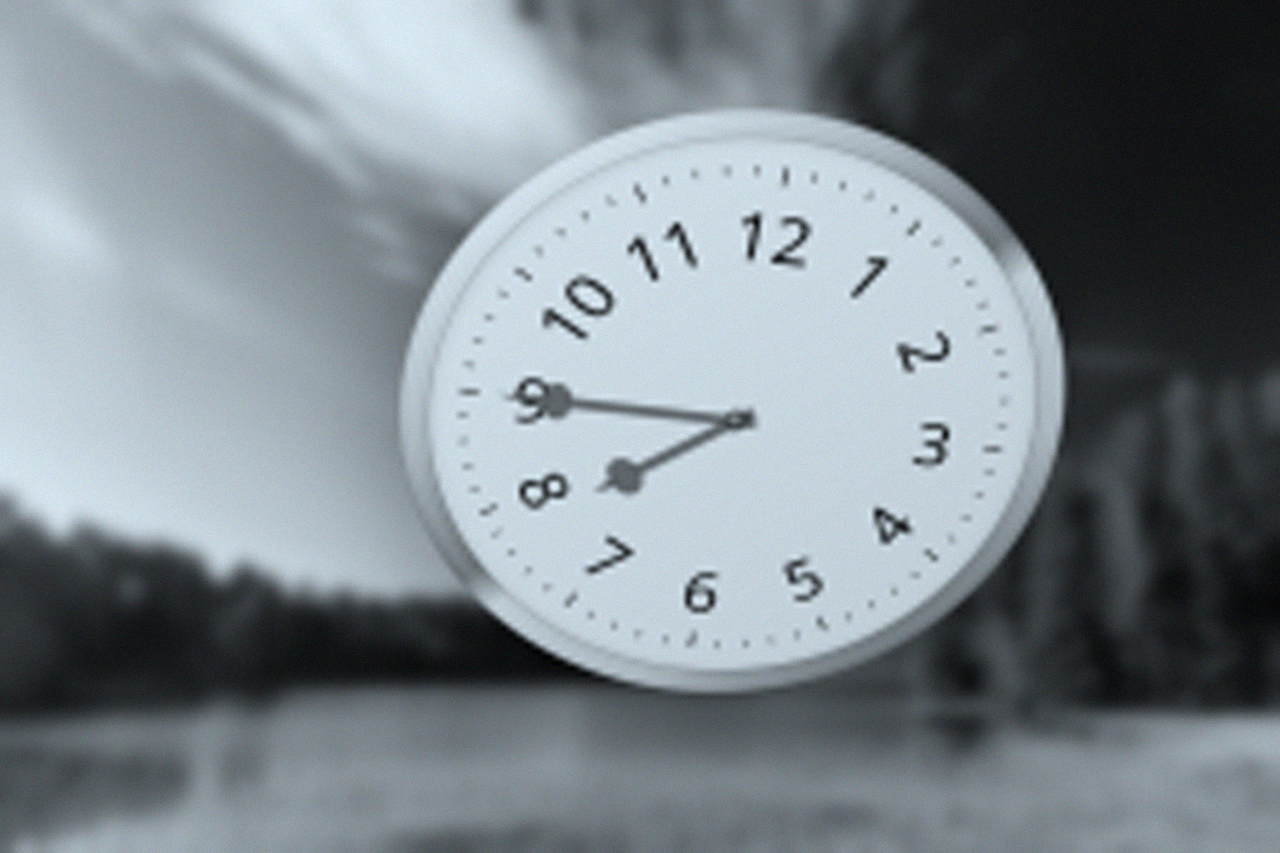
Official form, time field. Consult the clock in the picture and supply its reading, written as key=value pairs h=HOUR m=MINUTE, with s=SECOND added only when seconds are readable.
h=7 m=45
